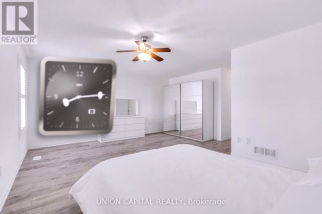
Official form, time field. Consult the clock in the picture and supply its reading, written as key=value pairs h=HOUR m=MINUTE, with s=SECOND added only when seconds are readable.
h=8 m=14
